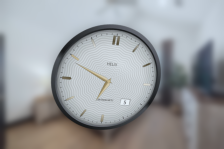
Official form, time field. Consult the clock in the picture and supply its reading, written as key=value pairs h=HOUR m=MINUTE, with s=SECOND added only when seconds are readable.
h=6 m=49
